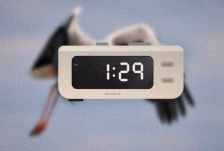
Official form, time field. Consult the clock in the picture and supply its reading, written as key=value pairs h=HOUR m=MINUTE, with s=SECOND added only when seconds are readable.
h=1 m=29
